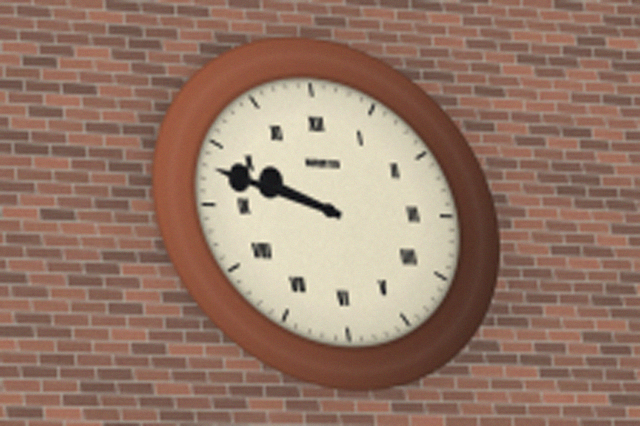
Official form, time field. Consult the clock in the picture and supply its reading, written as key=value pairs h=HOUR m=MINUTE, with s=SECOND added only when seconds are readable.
h=9 m=48
